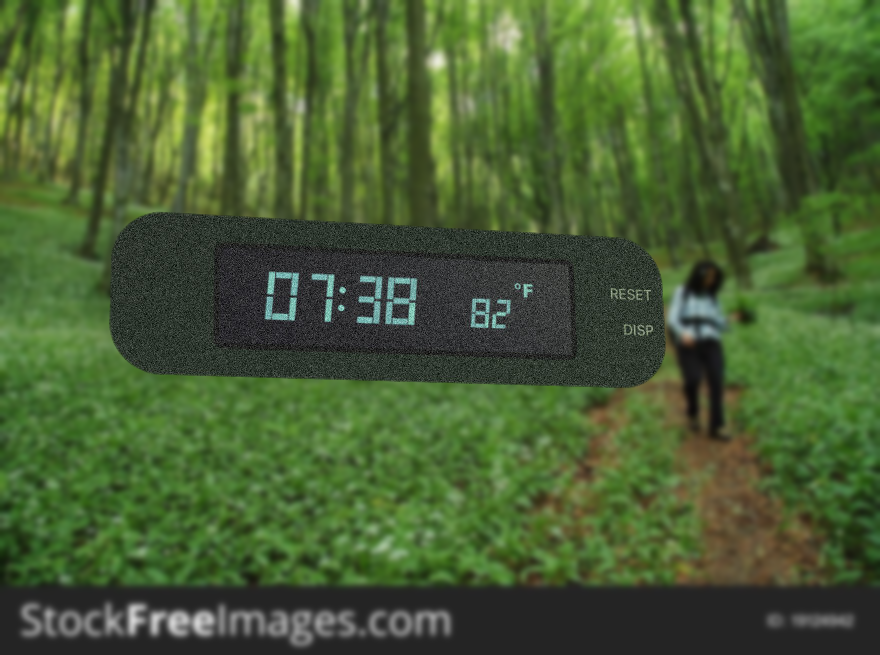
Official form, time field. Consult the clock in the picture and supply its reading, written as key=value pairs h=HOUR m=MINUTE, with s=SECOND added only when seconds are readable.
h=7 m=38
